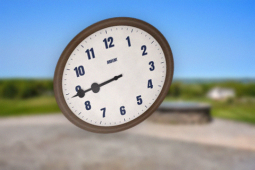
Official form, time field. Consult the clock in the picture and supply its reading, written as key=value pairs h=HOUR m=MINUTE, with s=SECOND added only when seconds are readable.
h=8 m=44
